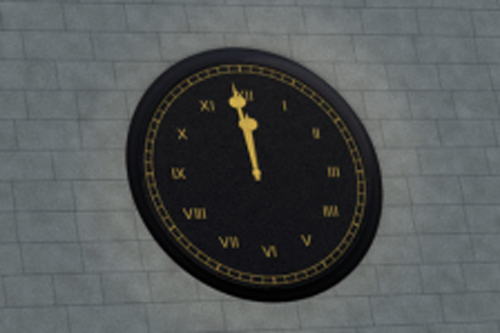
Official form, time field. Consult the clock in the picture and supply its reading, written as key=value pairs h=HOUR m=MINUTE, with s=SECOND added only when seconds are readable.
h=11 m=59
